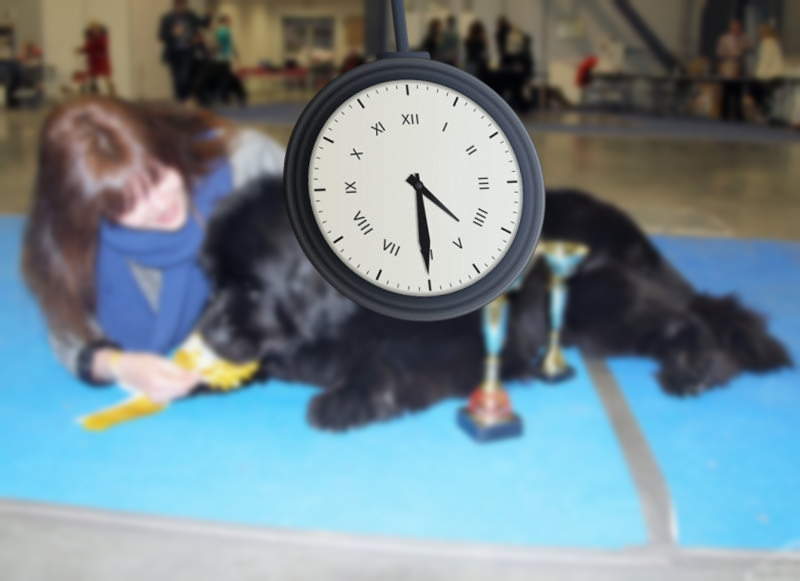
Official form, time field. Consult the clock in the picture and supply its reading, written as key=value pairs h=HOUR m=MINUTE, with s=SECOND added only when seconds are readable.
h=4 m=30
